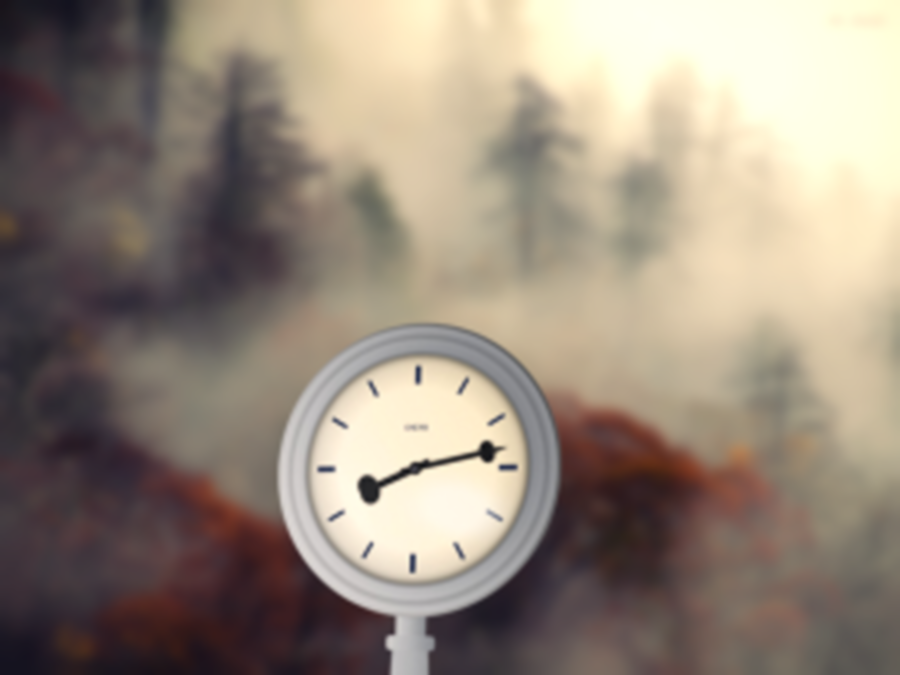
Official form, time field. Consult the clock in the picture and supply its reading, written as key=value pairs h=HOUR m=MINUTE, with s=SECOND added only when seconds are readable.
h=8 m=13
